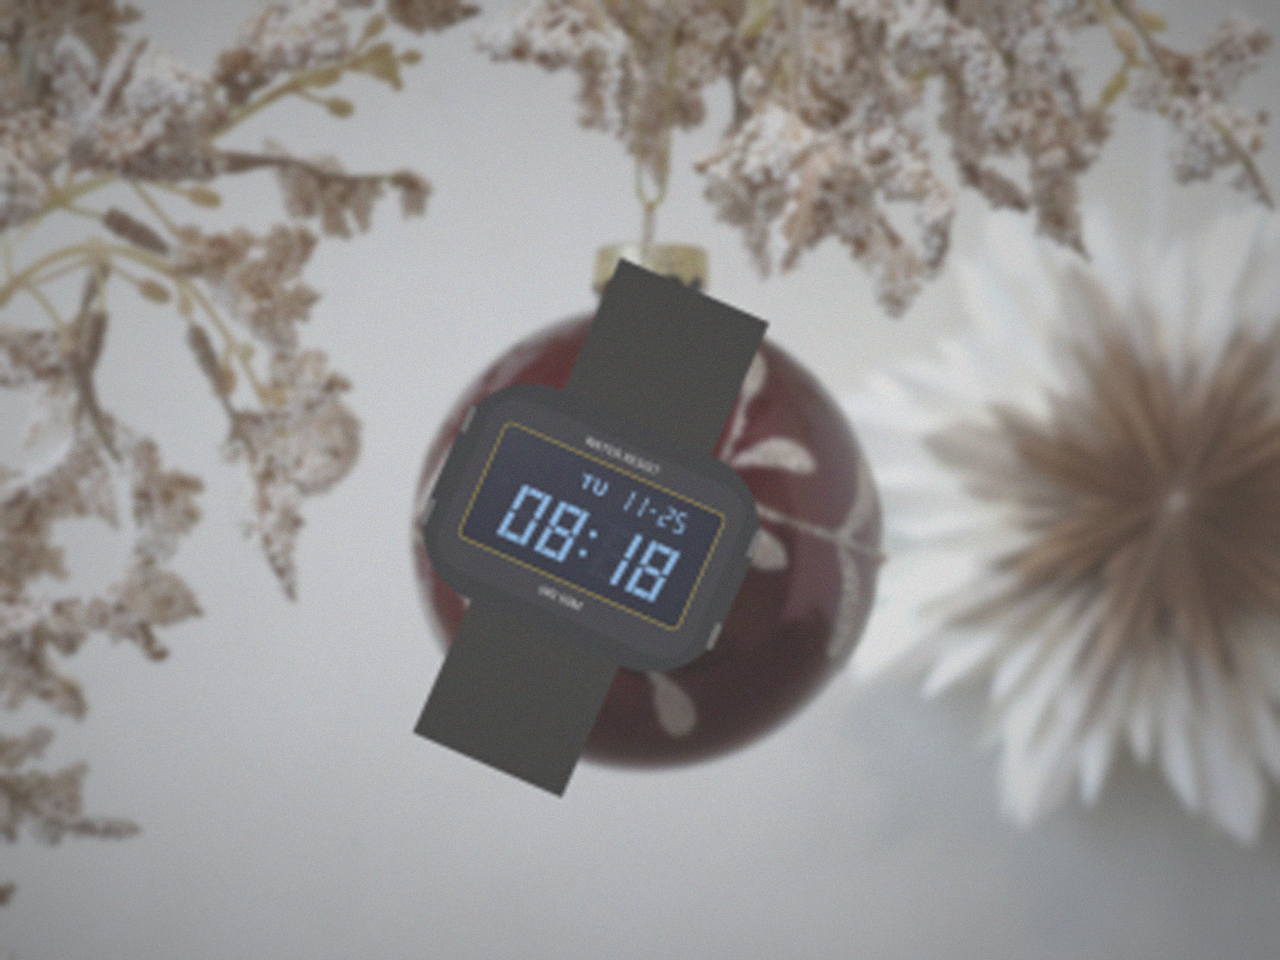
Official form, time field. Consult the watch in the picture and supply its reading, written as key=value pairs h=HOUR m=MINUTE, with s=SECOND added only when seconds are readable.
h=8 m=18
